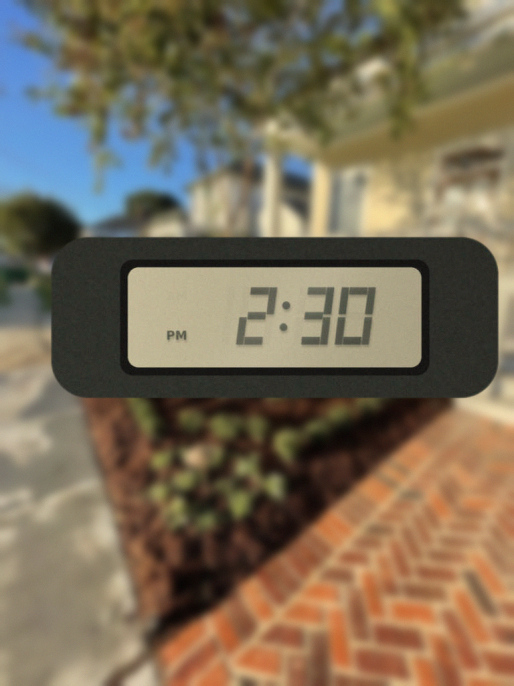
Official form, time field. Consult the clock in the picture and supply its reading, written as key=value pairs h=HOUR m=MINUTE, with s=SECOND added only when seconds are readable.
h=2 m=30
